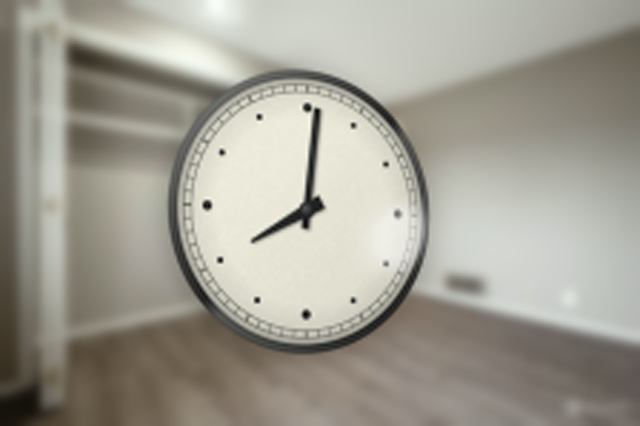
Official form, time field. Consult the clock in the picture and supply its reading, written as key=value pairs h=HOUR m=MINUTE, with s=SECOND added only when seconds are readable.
h=8 m=1
